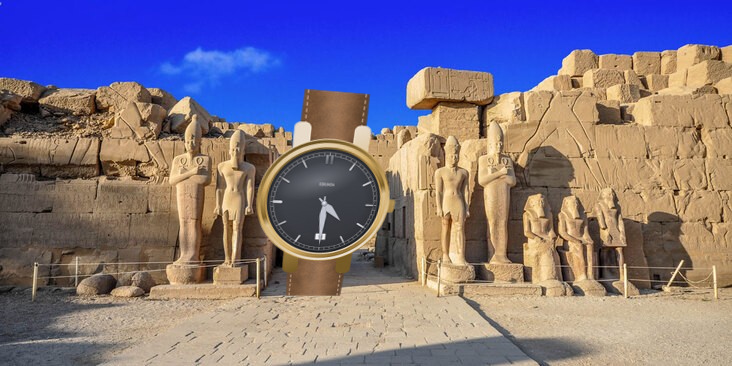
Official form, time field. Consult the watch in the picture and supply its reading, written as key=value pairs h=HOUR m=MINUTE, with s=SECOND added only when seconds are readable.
h=4 m=30
